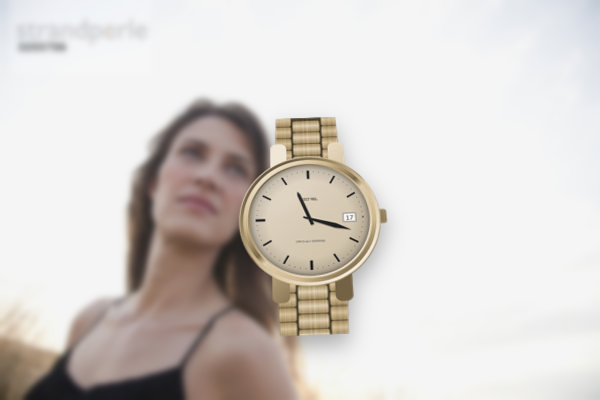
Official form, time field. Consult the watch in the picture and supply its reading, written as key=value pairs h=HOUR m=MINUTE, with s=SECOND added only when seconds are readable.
h=11 m=18
